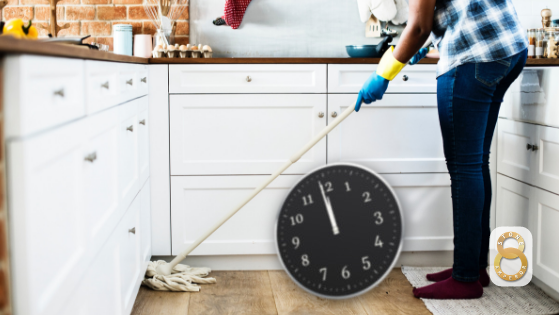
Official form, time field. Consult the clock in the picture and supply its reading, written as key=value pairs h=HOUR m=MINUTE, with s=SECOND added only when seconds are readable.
h=11 m=59
